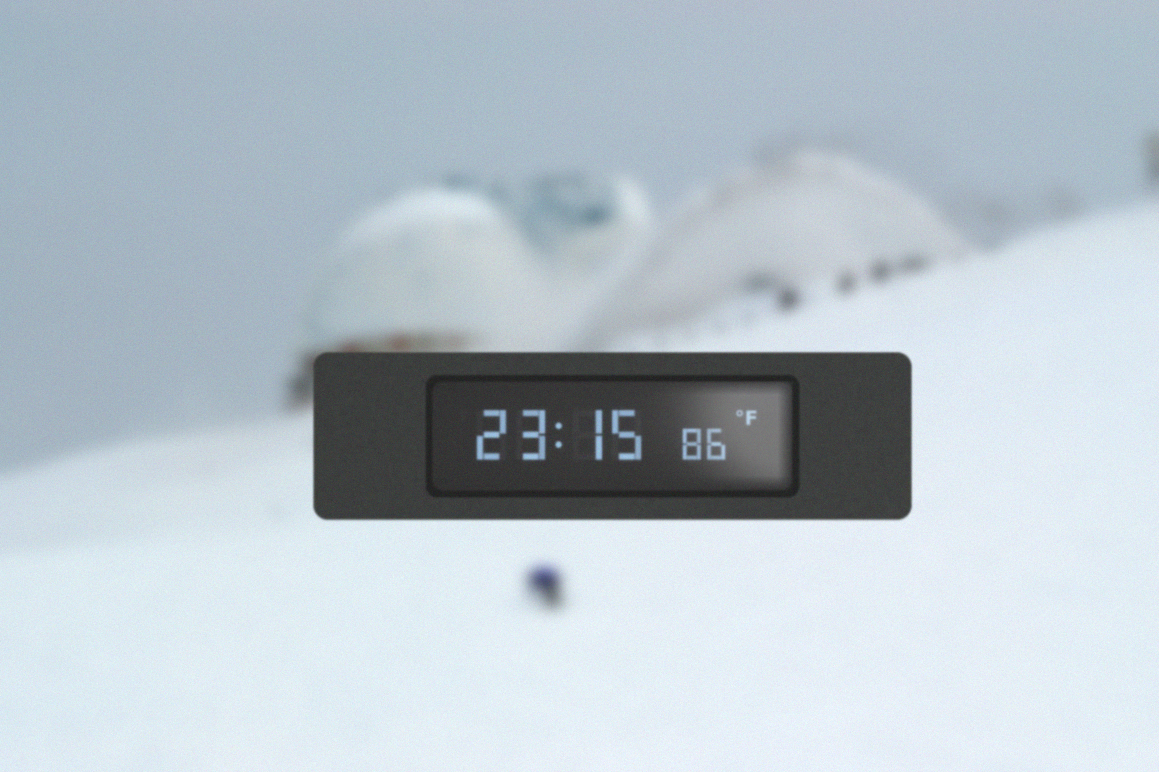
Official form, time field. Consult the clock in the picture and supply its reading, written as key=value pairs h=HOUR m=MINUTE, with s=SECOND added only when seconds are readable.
h=23 m=15
